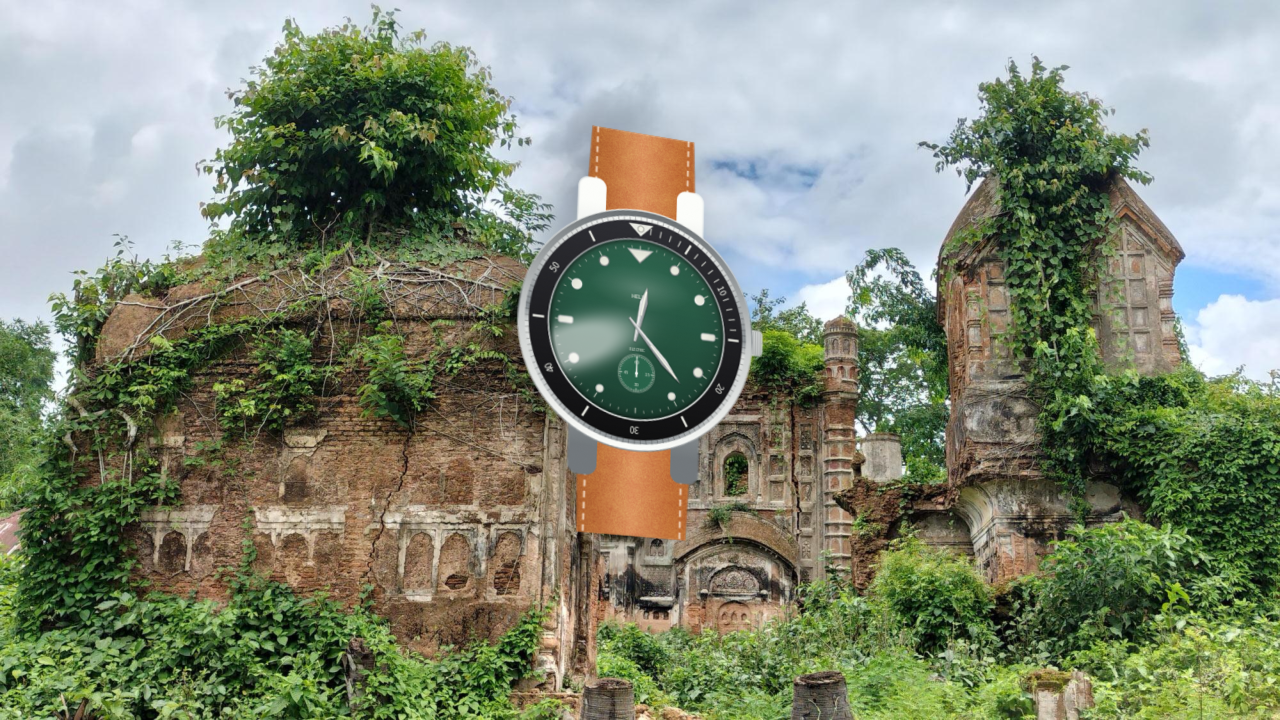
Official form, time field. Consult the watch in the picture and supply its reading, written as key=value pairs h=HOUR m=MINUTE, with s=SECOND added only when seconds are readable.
h=12 m=23
